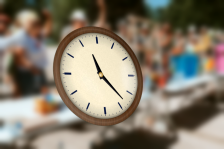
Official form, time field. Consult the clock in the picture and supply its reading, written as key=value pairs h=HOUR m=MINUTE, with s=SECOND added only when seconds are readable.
h=11 m=23
